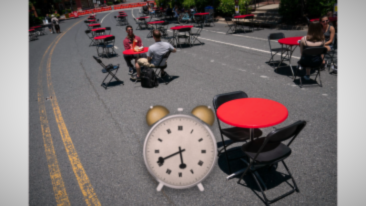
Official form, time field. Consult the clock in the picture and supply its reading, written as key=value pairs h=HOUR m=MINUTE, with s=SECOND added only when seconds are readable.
h=5 m=41
